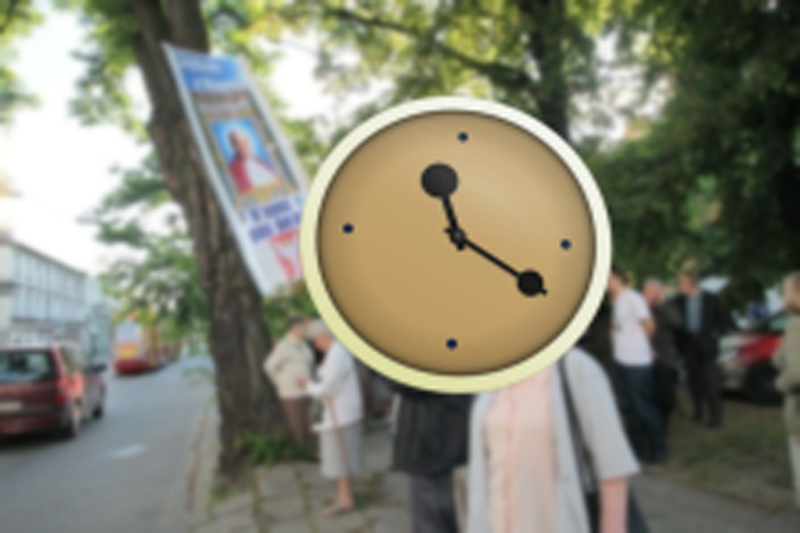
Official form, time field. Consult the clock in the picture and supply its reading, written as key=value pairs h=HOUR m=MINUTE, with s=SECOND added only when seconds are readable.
h=11 m=20
